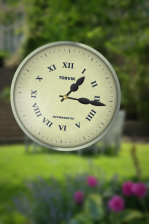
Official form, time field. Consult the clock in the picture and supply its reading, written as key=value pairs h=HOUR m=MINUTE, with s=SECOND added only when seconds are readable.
h=1 m=16
